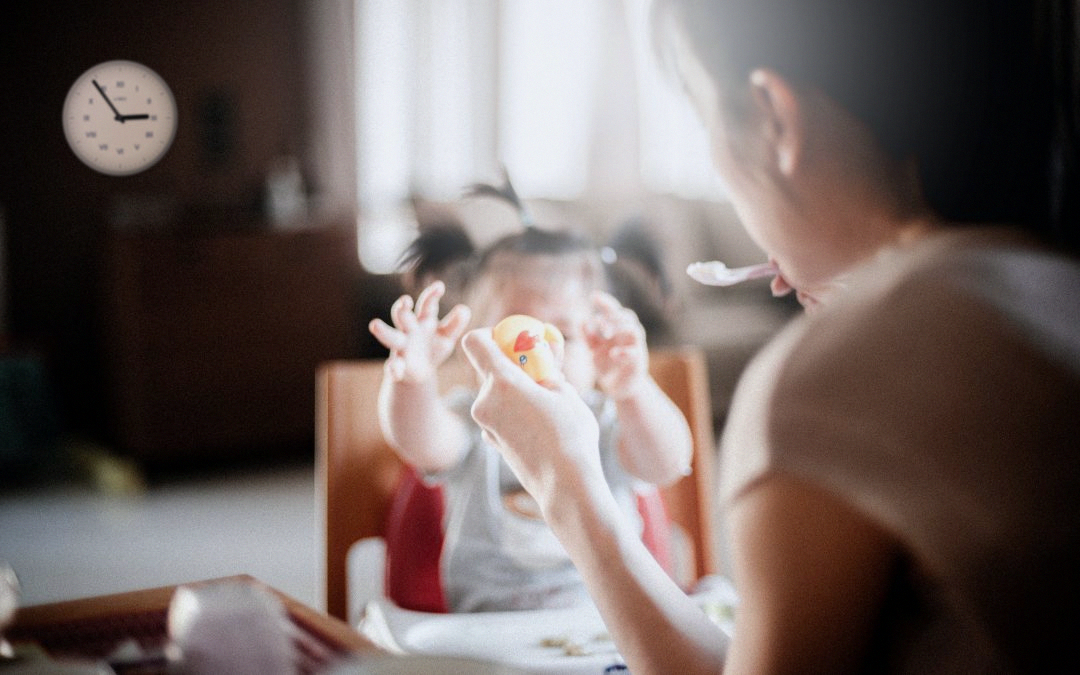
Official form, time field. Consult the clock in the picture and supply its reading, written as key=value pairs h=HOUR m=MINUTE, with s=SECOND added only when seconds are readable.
h=2 m=54
